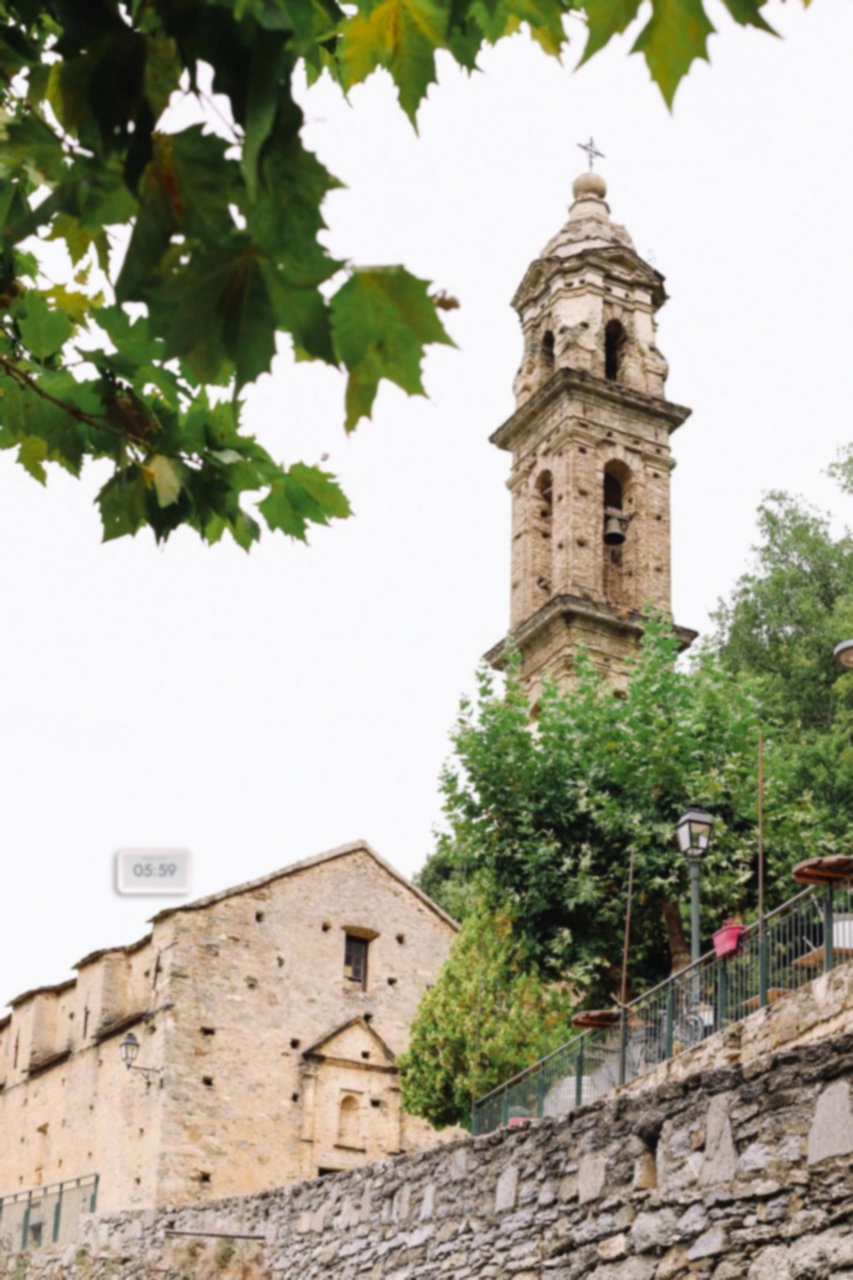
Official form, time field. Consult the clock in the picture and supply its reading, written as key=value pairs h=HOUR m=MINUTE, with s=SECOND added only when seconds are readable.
h=5 m=59
